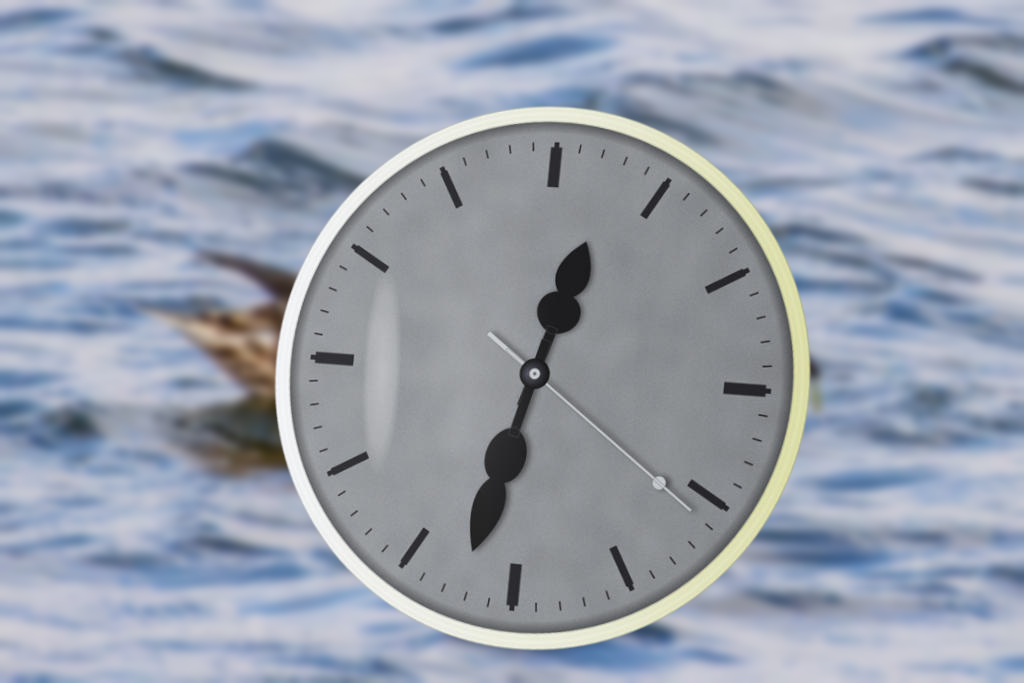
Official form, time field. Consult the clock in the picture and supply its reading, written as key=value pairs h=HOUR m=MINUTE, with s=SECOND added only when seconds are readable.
h=12 m=32 s=21
